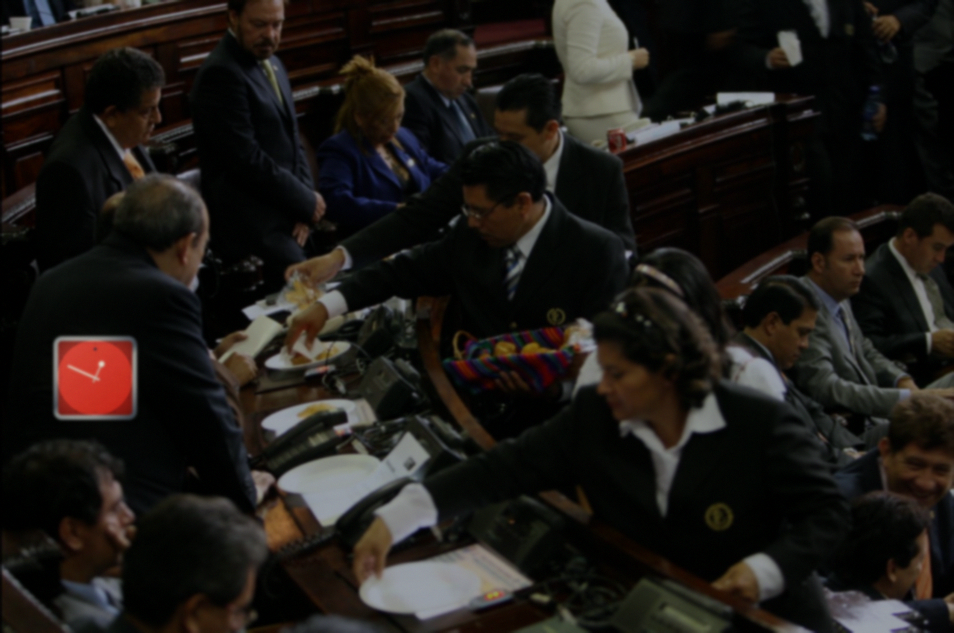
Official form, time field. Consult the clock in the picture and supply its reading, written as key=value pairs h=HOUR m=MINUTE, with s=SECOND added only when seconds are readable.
h=12 m=49
